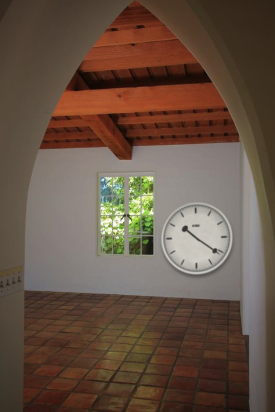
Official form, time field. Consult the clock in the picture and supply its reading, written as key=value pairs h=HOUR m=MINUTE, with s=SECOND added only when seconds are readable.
h=10 m=21
